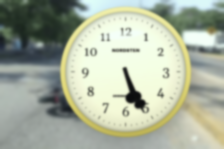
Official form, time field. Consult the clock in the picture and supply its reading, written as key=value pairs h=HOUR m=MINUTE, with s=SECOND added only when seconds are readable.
h=5 m=26
